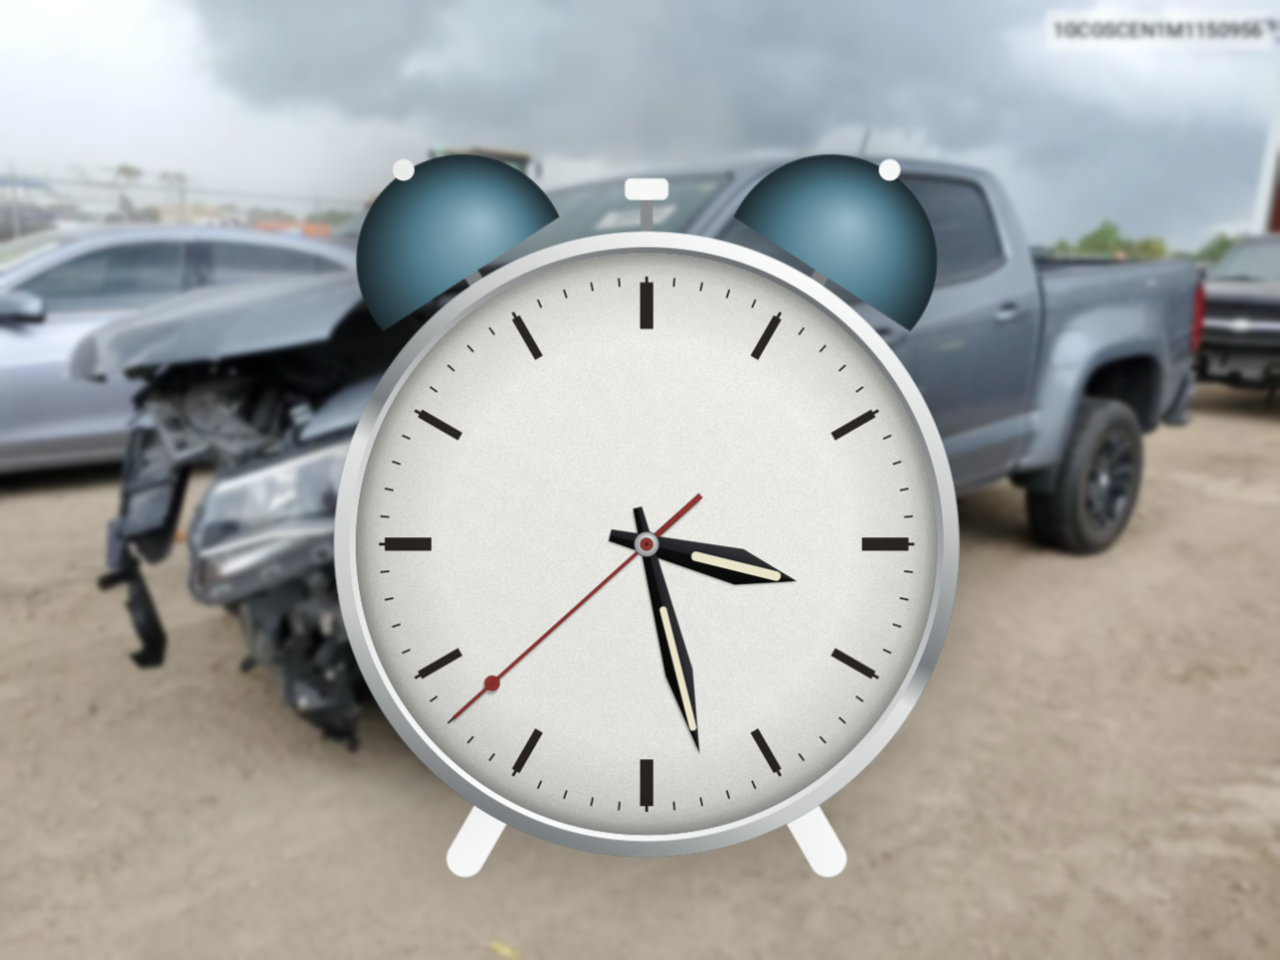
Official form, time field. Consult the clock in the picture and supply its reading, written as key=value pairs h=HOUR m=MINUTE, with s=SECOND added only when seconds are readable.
h=3 m=27 s=38
